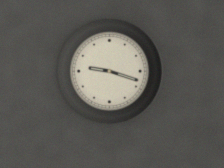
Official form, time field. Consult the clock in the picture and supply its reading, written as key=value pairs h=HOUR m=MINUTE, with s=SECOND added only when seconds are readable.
h=9 m=18
